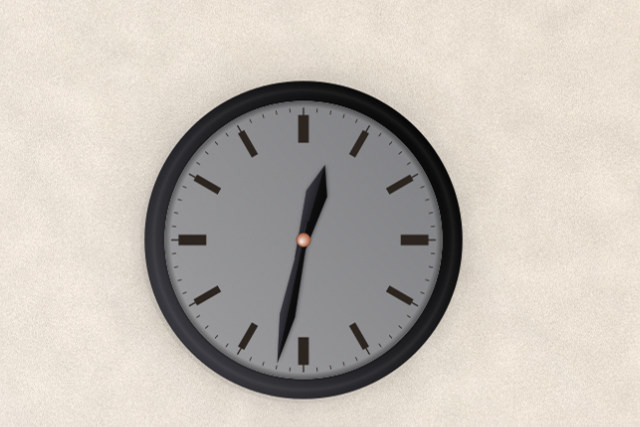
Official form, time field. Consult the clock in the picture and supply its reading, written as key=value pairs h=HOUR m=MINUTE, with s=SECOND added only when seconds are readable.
h=12 m=32
